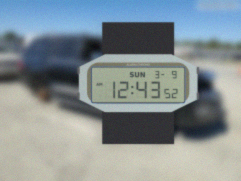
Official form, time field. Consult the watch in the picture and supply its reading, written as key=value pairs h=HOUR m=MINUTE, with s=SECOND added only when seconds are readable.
h=12 m=43 s=52
